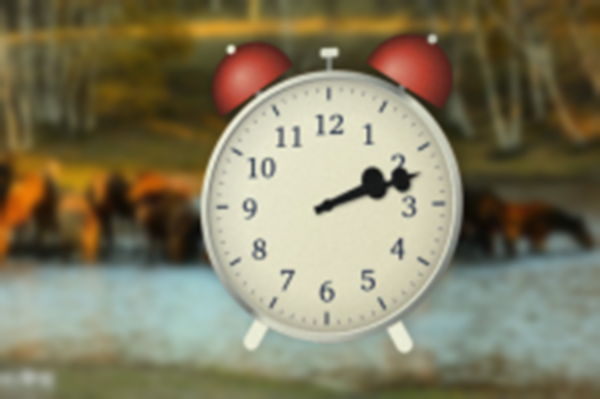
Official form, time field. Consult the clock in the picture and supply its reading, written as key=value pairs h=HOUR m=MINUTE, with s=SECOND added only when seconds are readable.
h=2 m=12
